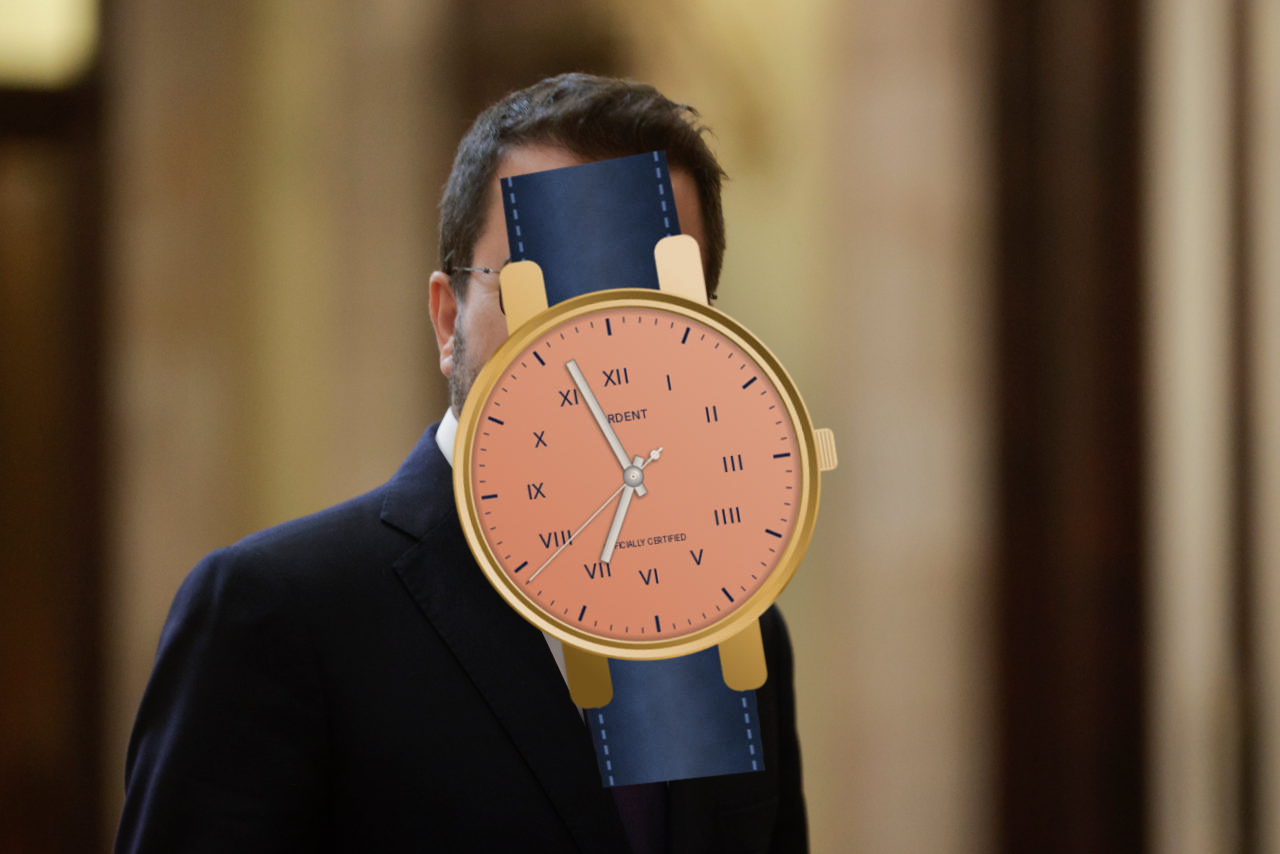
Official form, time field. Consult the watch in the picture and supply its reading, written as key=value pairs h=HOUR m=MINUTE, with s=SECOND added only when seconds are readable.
h=6 m=56 s=39
